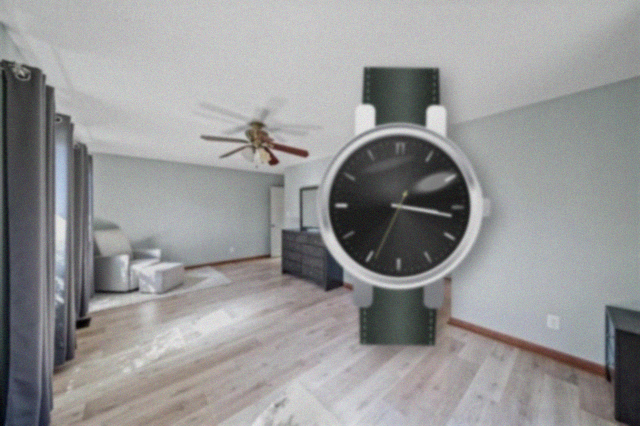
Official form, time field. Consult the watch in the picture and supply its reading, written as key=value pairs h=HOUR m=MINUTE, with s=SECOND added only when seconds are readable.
h=3 m=16 s=34
